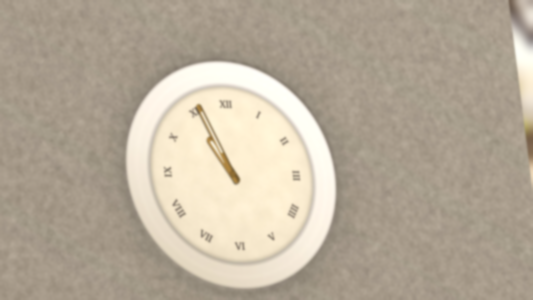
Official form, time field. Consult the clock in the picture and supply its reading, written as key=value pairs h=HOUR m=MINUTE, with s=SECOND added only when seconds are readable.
h=10 m=56
